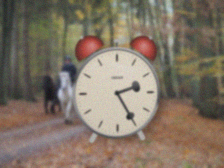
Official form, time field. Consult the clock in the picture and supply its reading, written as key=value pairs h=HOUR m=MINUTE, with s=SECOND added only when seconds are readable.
h=2 m=25
